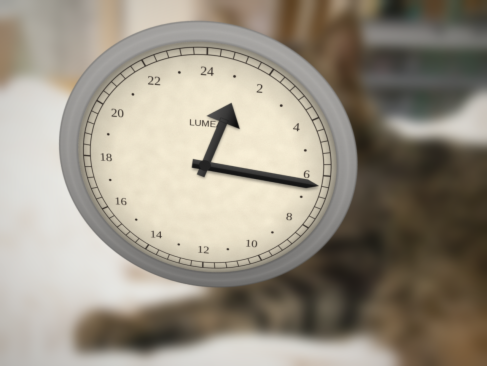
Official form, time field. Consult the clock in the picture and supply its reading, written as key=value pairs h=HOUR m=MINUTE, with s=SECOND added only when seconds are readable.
h=1 m=16
